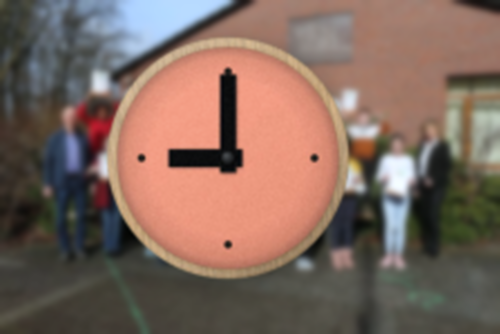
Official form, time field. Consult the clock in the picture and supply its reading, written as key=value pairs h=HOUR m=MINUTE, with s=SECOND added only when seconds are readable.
h=9 m=0
